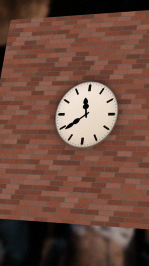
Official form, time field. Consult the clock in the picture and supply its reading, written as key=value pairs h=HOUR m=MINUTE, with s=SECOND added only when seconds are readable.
h=11 m=39
